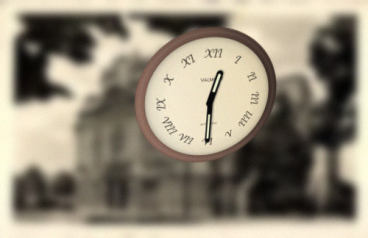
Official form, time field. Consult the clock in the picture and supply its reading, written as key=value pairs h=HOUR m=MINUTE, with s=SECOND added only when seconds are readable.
h=12 m=30
